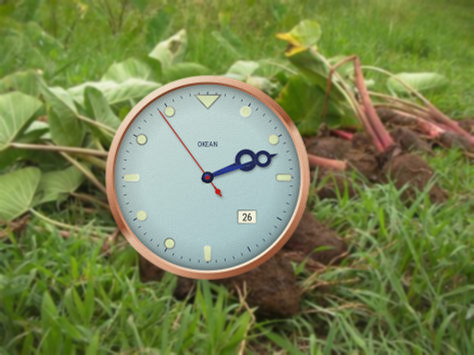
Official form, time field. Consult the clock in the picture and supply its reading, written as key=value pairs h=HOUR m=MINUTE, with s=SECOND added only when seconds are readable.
h=2 m=11 s=54
